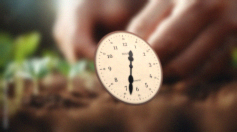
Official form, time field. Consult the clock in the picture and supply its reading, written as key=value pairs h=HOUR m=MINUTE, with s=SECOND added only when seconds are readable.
h=12 m=33
